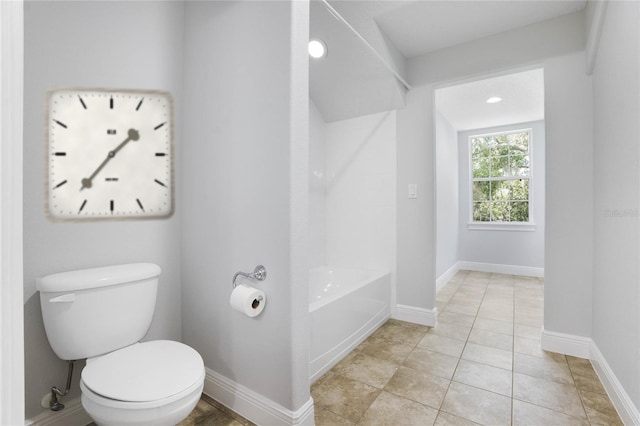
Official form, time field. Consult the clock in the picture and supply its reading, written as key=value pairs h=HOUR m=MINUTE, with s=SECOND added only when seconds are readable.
h=1 m=37
